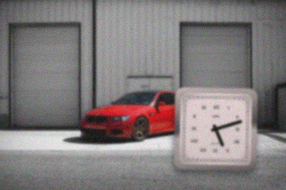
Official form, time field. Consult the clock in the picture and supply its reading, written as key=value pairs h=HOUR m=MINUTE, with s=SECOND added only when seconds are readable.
h=5 m=12
